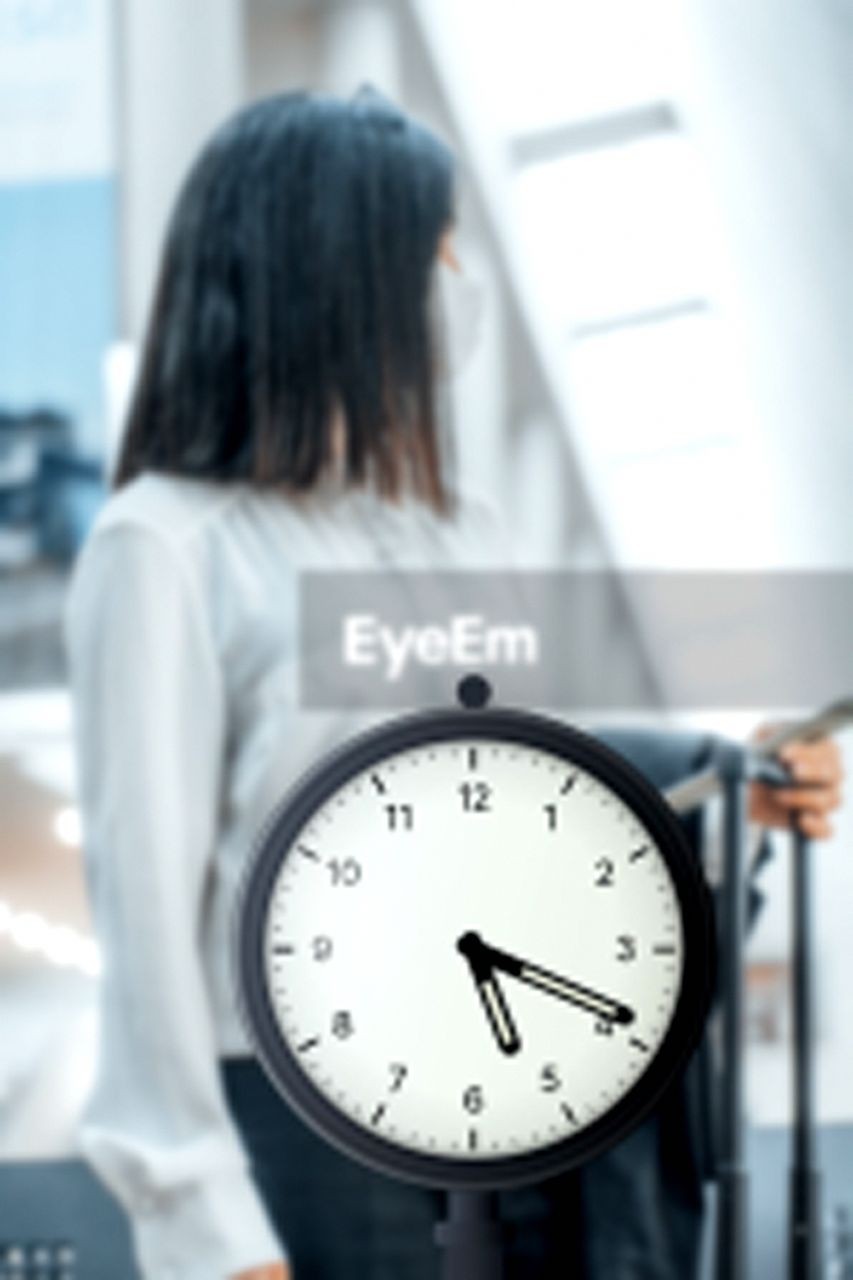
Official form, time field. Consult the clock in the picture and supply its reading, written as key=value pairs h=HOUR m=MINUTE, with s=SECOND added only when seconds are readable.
h=5 m=19
